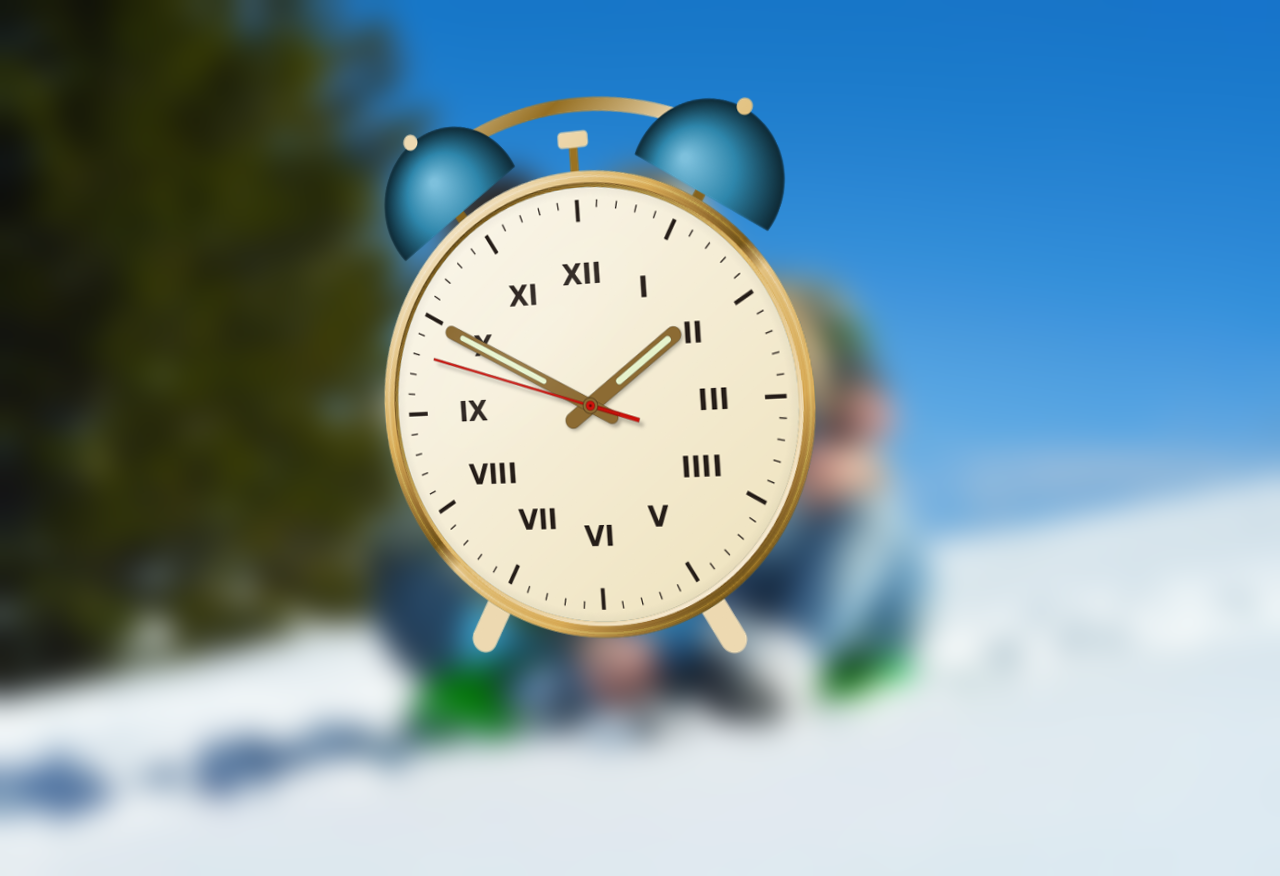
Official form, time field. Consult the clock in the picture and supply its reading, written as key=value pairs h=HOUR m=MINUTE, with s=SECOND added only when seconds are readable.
h=1 m=49 s=48
